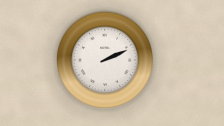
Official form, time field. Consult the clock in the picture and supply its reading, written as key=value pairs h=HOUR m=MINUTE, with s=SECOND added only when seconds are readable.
h=2 m=11
